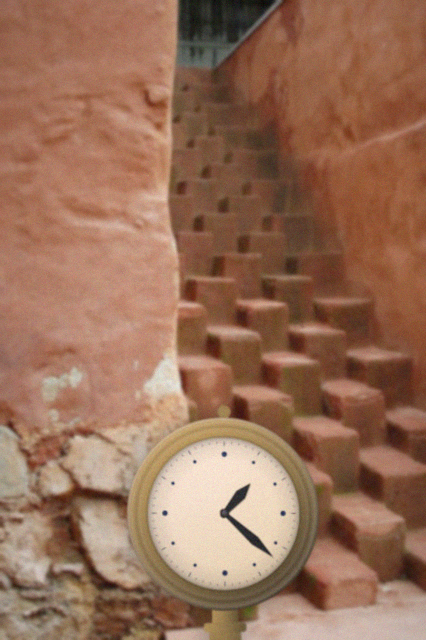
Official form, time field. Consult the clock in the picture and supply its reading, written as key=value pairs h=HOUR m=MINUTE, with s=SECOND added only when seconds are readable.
h=1 m=22
